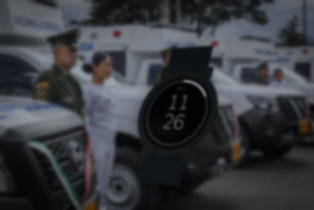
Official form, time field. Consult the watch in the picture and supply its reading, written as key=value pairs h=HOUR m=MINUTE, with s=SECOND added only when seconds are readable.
h=11 m=26
